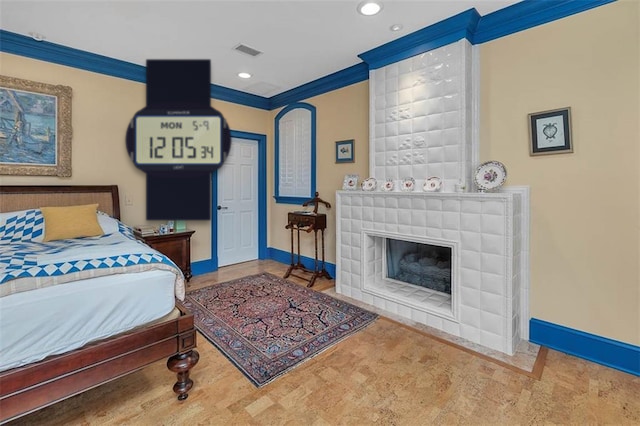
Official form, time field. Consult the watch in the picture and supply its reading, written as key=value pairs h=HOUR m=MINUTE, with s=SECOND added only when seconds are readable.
h=12 m=5 s=34
